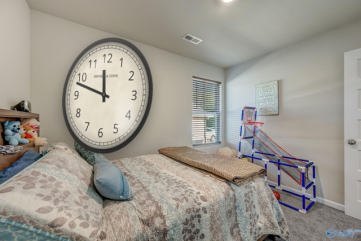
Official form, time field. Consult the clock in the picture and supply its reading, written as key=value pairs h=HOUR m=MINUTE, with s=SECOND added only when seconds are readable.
h=11 m=48
